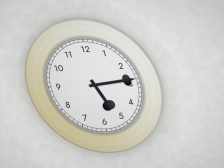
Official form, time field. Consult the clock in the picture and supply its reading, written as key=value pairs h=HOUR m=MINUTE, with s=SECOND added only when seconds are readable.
h=5 m=14
